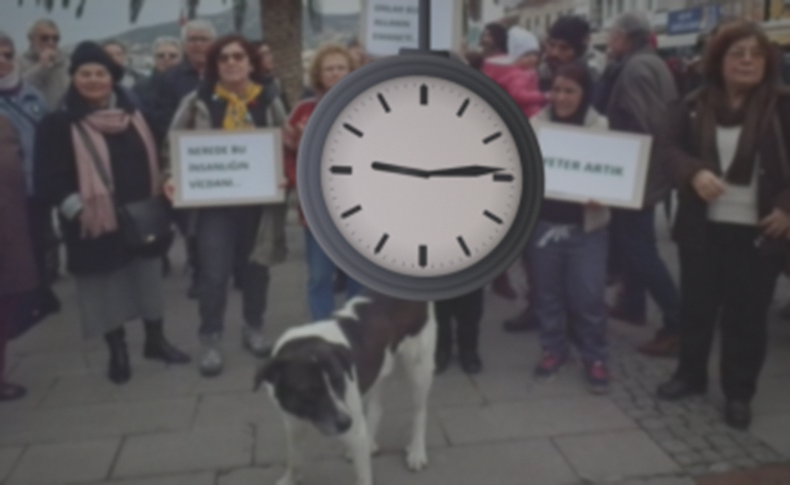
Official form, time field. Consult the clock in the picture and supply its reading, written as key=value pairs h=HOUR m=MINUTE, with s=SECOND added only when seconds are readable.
h=9 m=14
